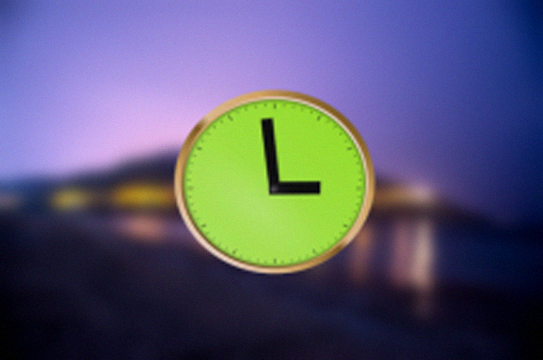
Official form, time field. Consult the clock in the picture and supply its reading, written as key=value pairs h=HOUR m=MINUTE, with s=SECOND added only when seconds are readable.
h=2 m=59
